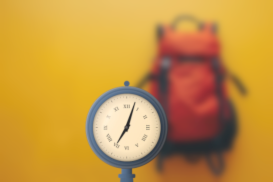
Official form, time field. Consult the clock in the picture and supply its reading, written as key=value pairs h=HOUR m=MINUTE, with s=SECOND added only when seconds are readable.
h=7 m=3
